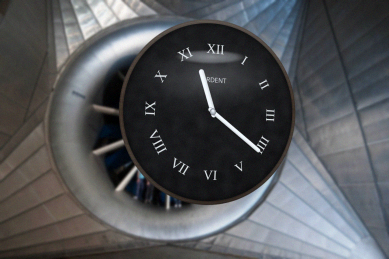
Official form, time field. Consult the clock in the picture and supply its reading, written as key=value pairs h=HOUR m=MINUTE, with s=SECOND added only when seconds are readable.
h=11 m=21
